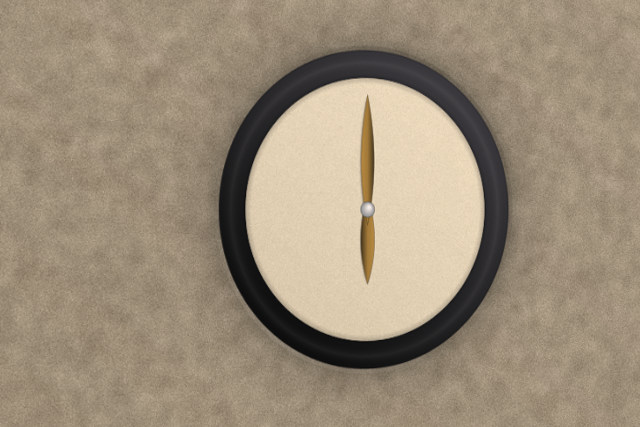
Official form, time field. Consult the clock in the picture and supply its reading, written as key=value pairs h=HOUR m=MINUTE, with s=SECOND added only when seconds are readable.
h=6 m=0
